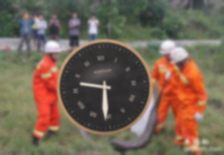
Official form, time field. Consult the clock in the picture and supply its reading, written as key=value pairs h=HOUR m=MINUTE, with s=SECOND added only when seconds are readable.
h=9 m=31
